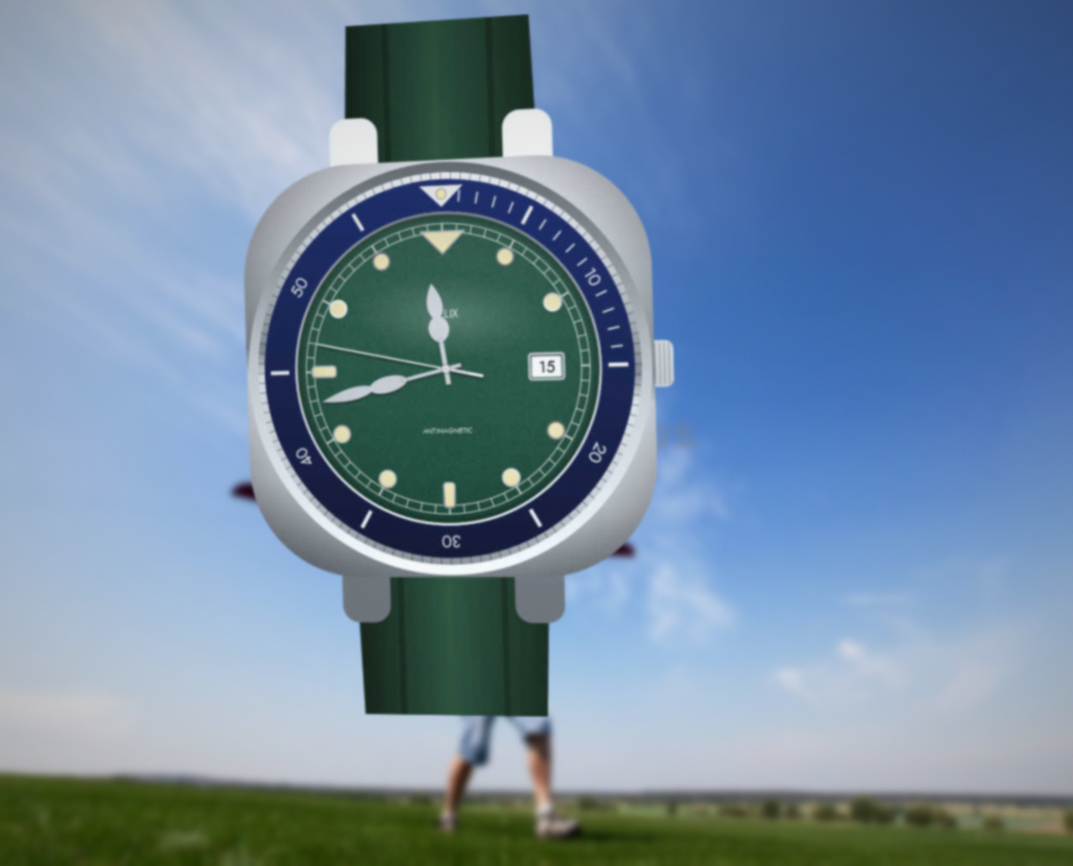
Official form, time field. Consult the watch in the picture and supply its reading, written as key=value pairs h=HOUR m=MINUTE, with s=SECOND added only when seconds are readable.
h=11 m=42 s=47
